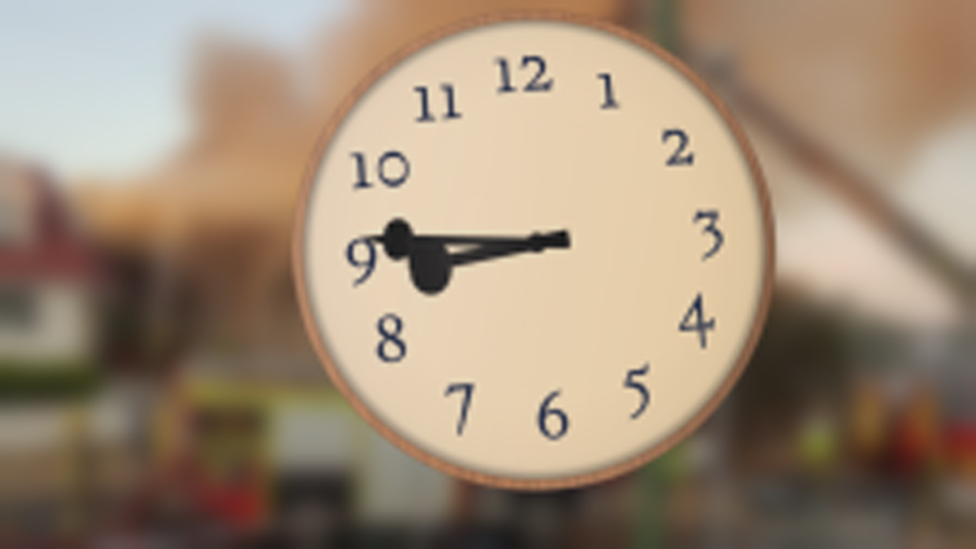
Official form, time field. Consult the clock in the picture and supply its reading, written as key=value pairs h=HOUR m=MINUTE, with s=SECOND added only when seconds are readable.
h=8 m=46
